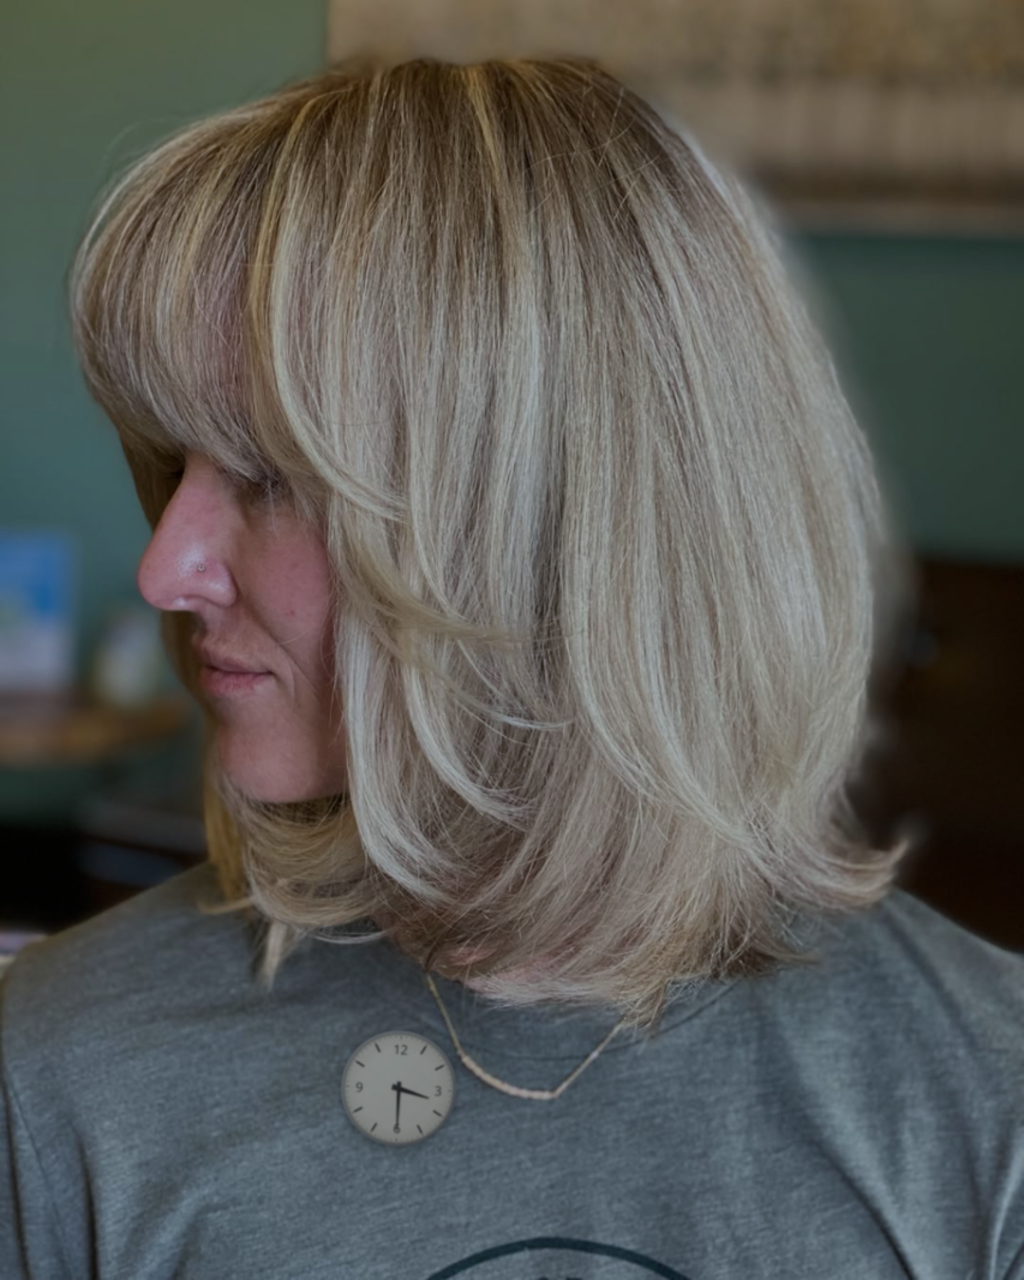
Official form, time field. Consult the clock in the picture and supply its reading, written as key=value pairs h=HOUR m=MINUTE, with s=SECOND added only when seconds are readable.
h=3 m=30
